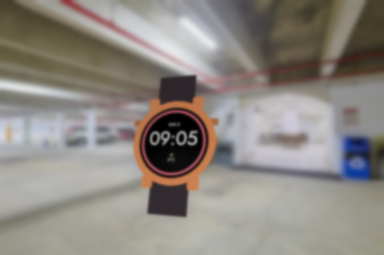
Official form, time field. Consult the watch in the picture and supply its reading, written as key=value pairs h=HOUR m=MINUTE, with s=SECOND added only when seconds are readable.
h=9 m=5
